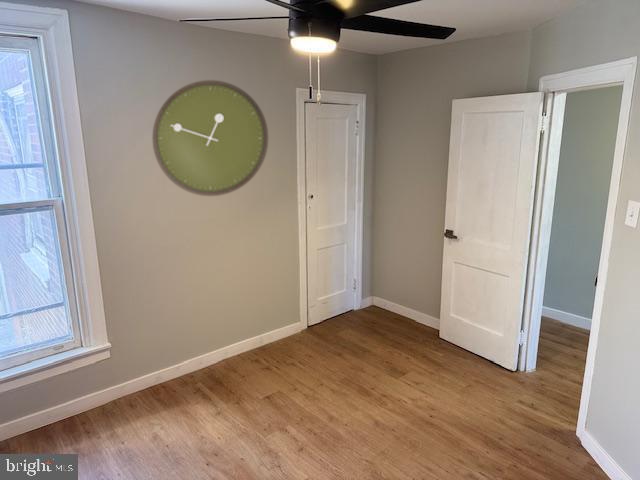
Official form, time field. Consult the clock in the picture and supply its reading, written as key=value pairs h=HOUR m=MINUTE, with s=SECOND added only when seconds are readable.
h=12 m=48
